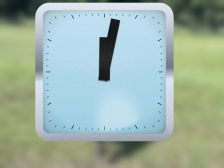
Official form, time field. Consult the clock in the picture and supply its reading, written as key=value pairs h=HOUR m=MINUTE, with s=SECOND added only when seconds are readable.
h=12 m=2
